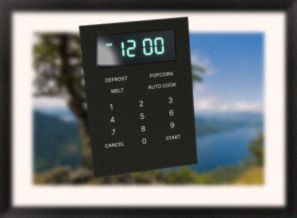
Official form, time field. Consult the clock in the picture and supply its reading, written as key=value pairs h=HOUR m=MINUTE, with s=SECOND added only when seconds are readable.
h=12 m=0
